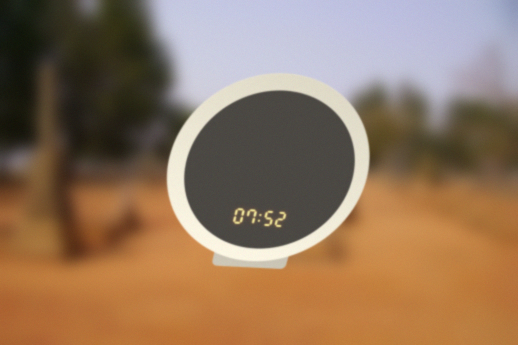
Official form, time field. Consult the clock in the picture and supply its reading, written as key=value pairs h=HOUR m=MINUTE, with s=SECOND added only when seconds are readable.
h=7 m=52
